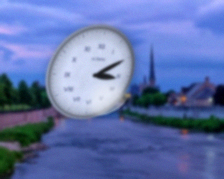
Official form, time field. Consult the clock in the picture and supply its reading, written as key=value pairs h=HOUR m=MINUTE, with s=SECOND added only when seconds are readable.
h=3 m=10
